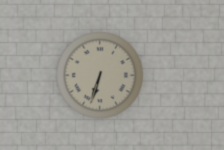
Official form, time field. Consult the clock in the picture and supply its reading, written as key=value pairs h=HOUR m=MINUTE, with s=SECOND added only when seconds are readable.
h=6 m=33
